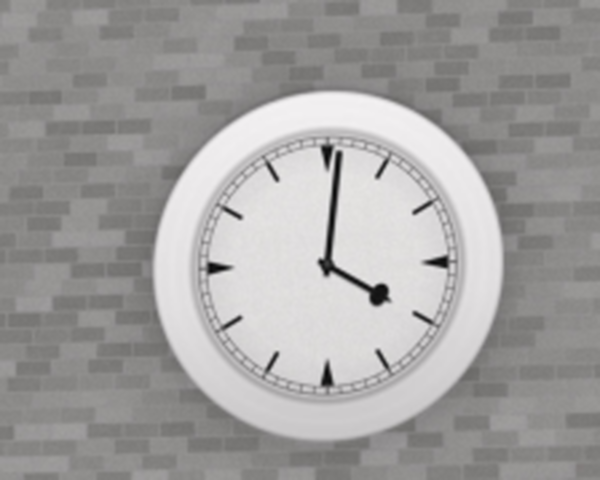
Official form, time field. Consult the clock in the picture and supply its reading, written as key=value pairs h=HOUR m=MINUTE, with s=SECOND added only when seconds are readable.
h=4 m=1
